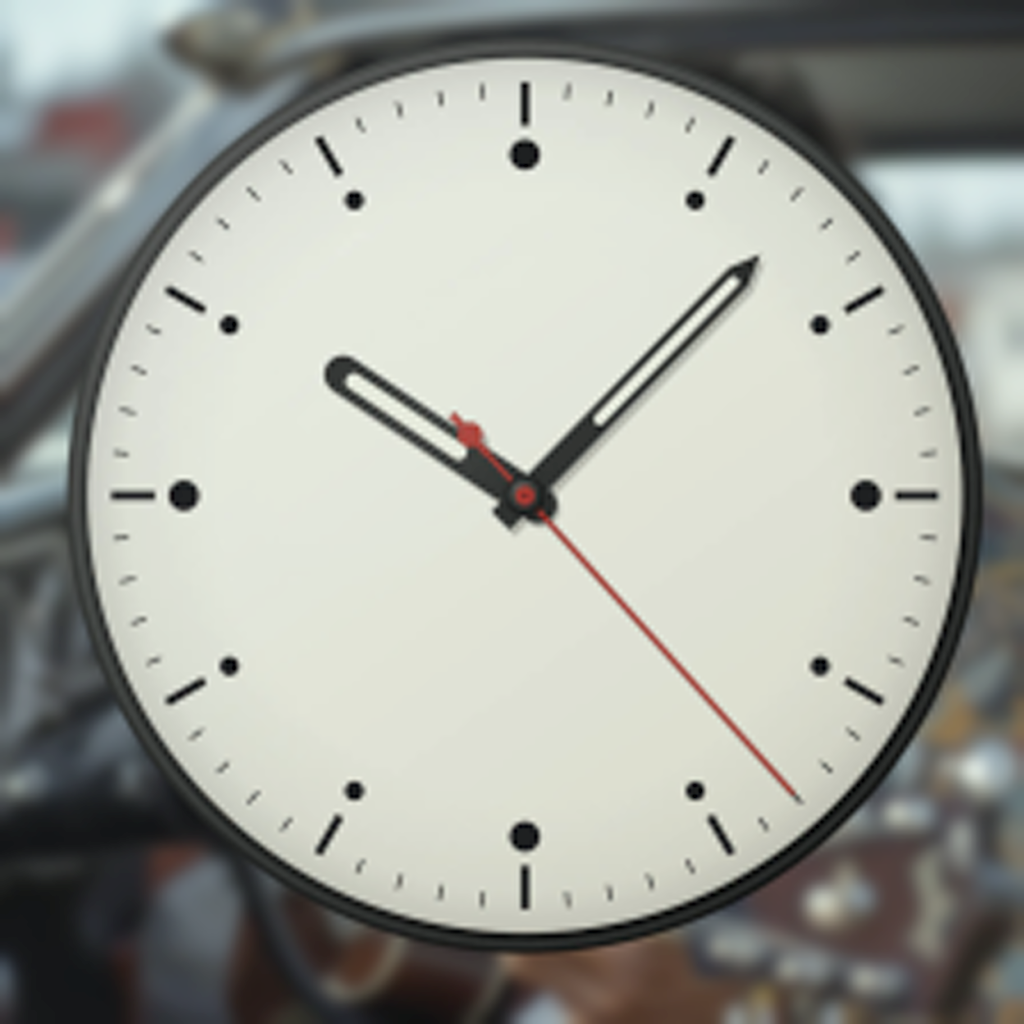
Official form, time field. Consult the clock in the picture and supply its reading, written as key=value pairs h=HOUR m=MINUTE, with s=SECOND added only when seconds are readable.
h=10 m=7 s=23
